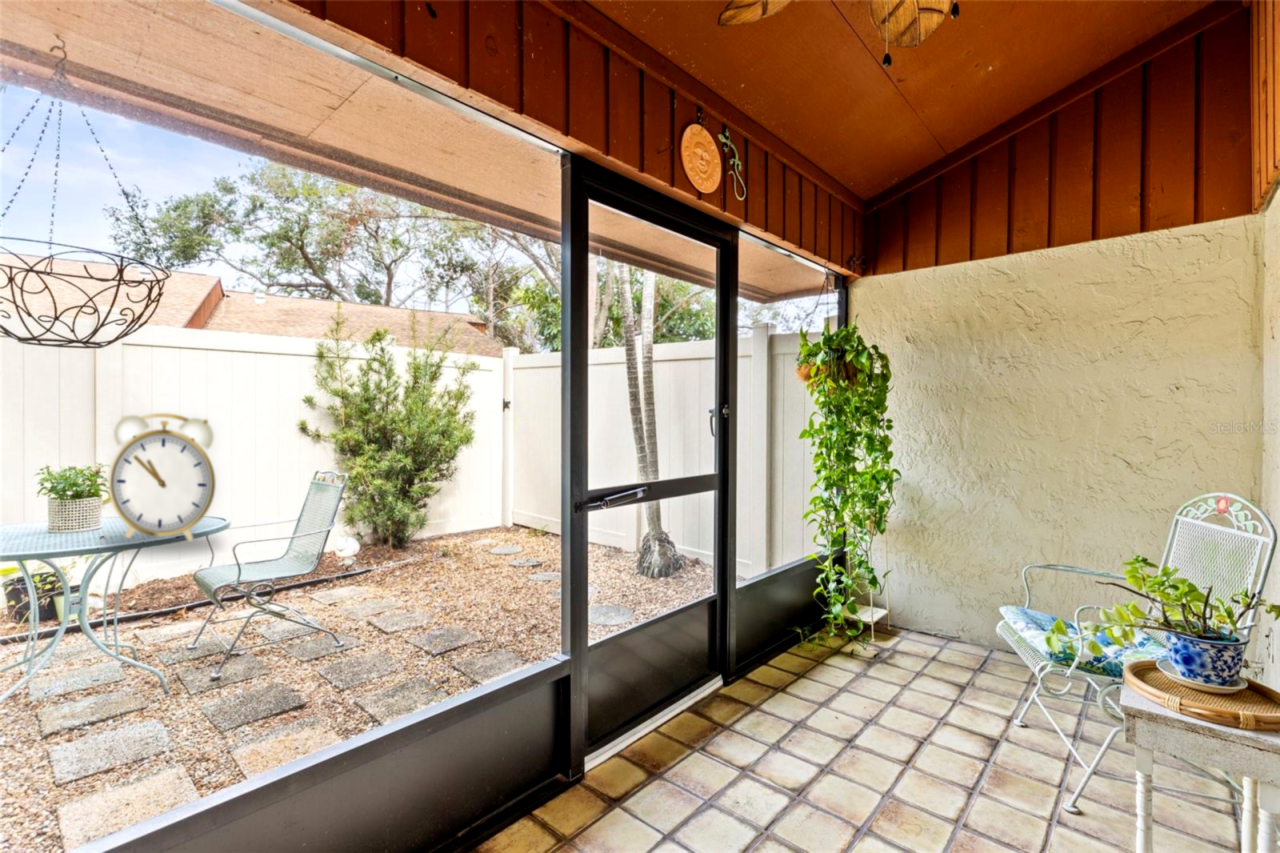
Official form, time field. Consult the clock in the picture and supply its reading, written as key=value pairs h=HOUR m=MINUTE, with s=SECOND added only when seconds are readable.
h=10 m=52
